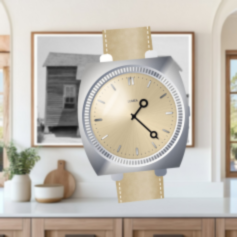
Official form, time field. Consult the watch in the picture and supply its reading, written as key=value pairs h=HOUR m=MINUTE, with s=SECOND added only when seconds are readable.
h=1 m=23
